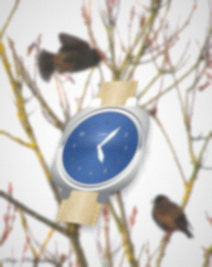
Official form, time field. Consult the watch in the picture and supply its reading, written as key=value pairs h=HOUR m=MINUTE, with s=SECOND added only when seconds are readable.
h=5 m=6
